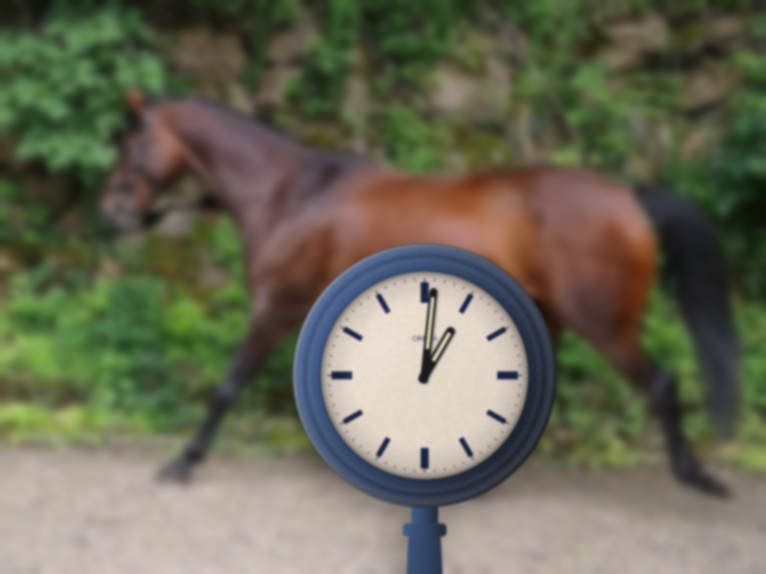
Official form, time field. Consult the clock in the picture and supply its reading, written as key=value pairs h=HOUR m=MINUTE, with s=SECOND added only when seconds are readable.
h=1 m=1
